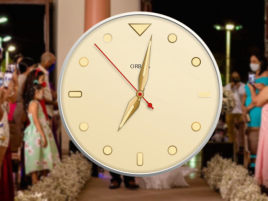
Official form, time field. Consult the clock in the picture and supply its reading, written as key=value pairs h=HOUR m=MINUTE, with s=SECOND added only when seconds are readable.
h=7 m=1 s=53
